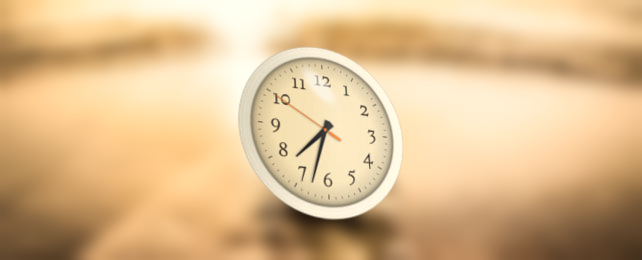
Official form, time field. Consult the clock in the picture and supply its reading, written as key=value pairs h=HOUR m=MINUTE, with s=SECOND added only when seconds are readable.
h=7 m=32 s=50
